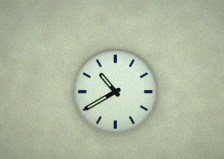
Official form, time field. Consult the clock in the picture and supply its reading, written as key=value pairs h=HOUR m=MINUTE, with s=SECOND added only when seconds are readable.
h=10 m=40
